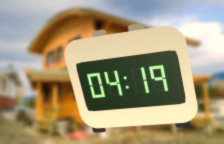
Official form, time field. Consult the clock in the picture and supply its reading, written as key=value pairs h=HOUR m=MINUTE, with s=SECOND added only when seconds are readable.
h=4 m=19
